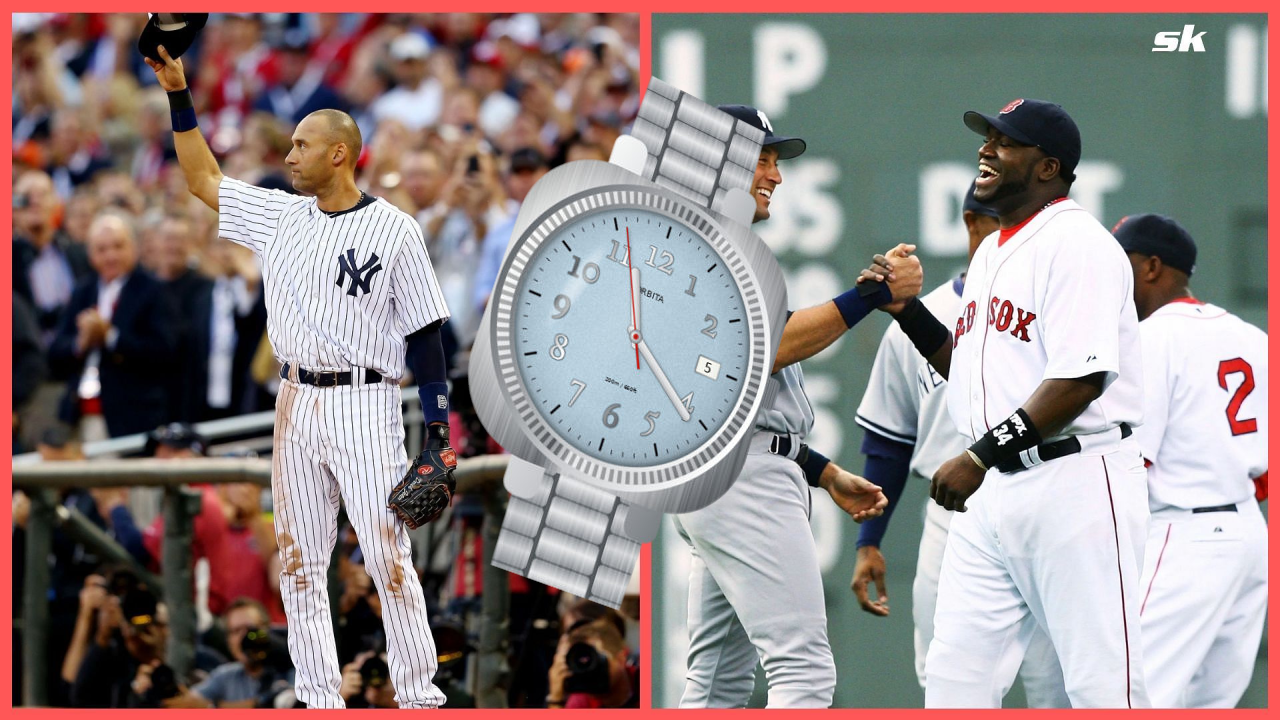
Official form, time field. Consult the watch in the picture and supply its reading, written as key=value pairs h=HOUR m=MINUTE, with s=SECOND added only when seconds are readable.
h=11 m=20 s=56
